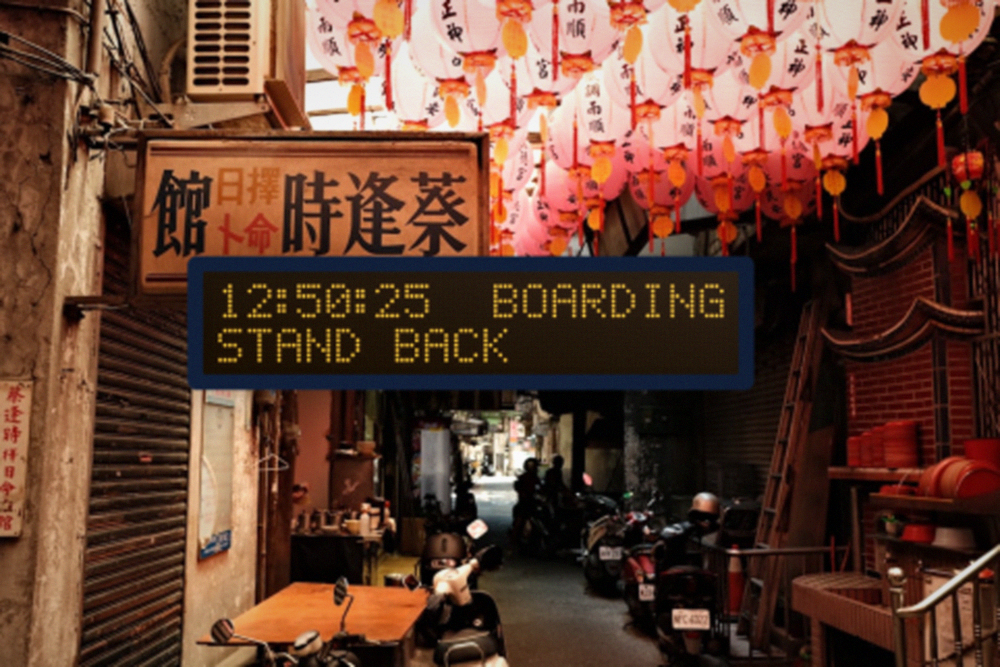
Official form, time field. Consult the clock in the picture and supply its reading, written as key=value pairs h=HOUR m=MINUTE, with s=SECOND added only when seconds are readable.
h=12 m=50 s=25
